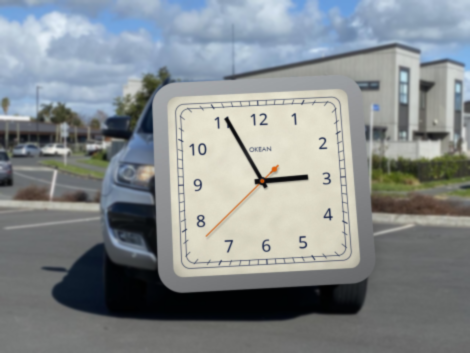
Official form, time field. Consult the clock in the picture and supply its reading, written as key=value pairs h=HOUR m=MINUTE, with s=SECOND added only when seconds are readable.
h=2 m=55 s=38
